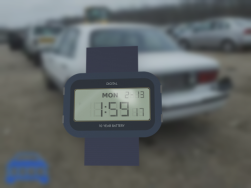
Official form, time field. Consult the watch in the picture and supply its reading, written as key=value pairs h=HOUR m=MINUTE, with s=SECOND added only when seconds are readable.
h=1 m=59 s=17
